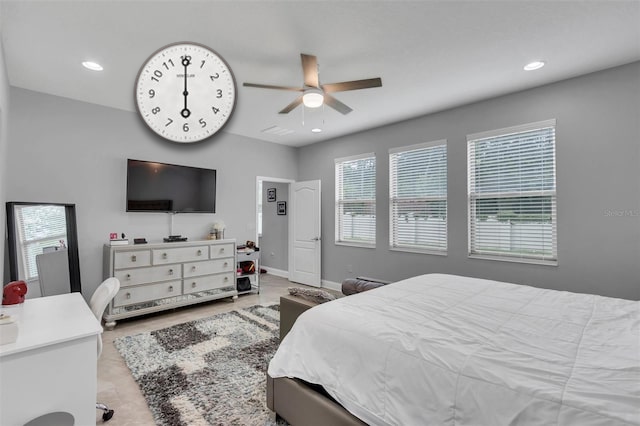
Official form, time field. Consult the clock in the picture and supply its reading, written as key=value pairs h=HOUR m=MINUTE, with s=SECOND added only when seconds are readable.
h=6 m=0
